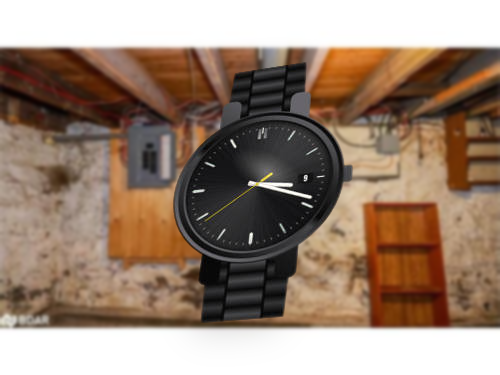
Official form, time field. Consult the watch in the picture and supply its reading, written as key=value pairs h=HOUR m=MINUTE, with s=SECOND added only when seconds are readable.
h=3 m=18 s=39
